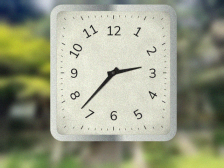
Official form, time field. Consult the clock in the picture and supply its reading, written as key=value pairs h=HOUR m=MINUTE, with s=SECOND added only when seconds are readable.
h=2 m=37
